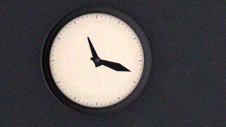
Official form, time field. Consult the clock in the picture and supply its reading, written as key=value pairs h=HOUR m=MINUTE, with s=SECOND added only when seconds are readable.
h=11 m=18
